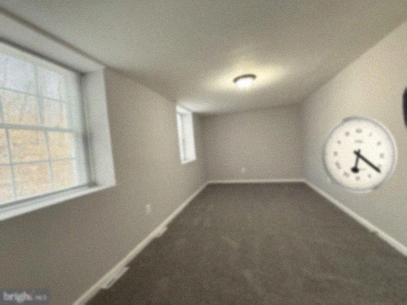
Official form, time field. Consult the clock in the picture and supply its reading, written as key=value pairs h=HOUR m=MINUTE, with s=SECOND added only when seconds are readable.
h=6 m=21
